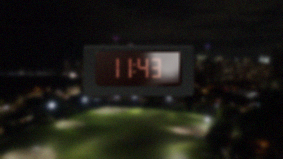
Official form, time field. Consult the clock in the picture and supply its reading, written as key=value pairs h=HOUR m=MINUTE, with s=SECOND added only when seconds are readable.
h=11 m=43
